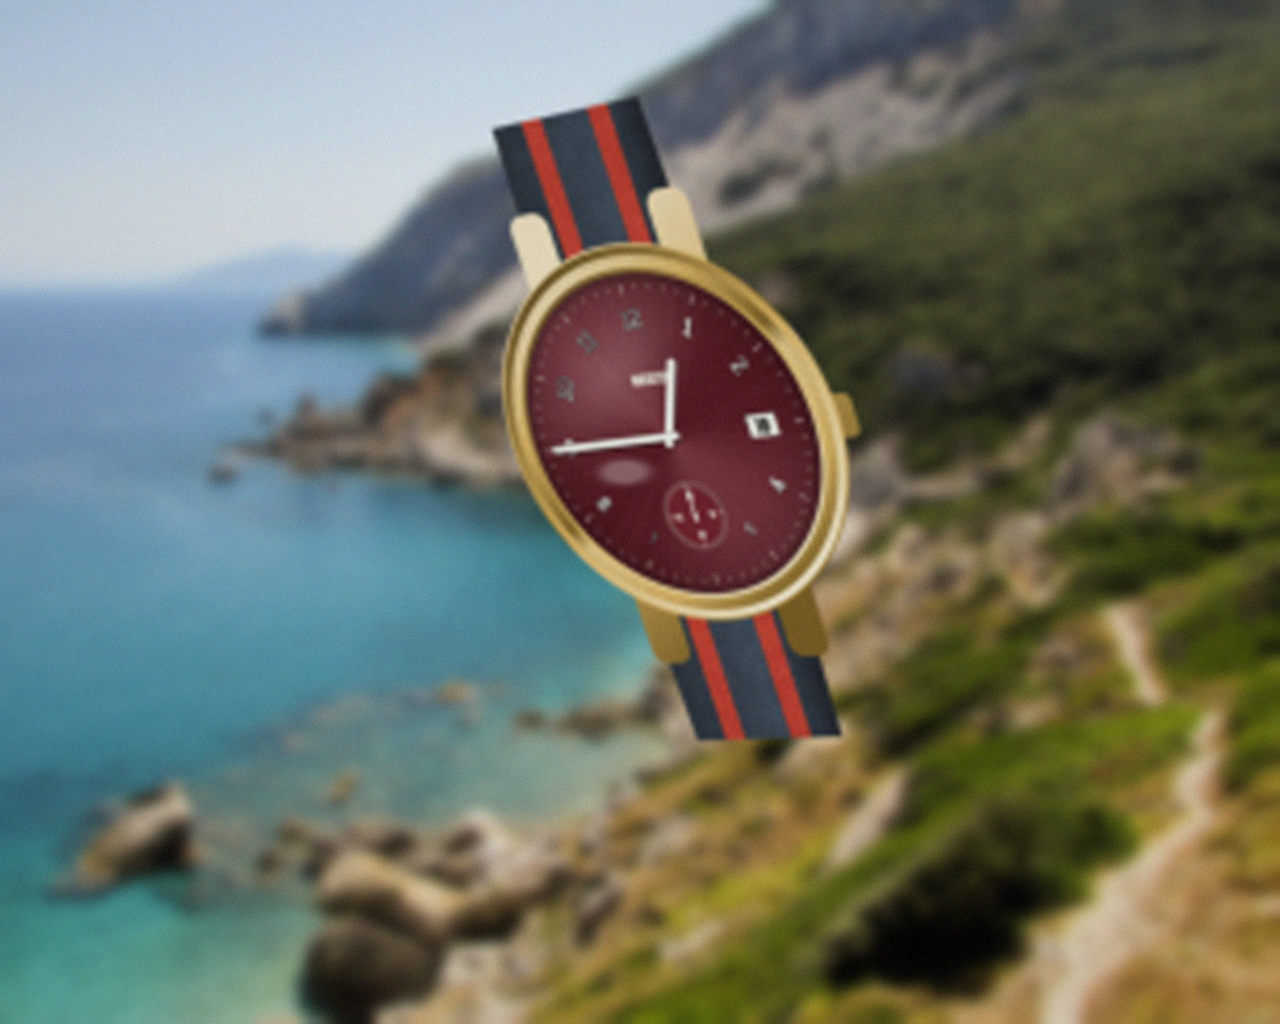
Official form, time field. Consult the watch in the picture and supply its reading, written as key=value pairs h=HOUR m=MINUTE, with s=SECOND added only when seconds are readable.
h=12 m=45
